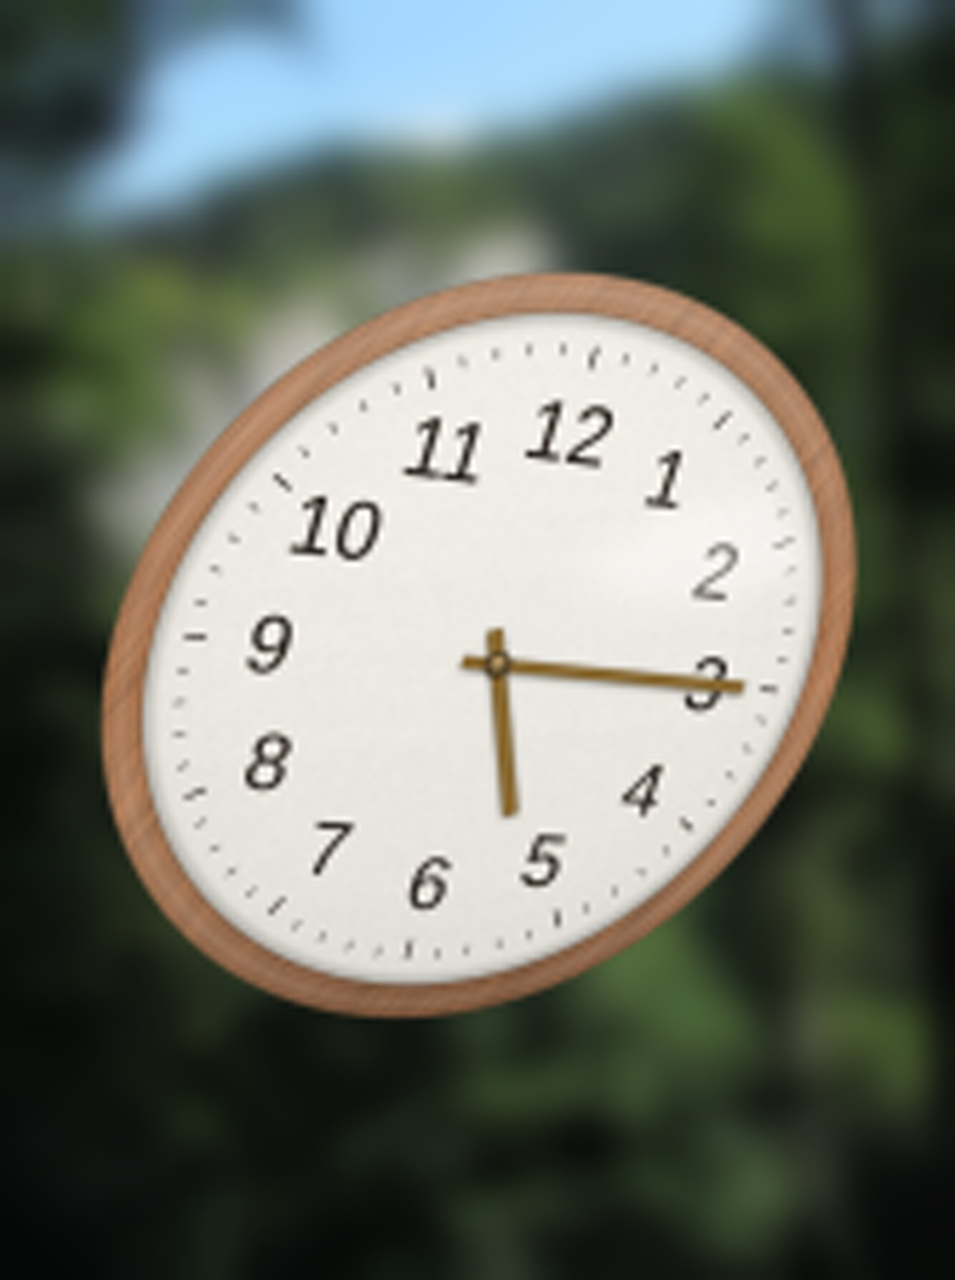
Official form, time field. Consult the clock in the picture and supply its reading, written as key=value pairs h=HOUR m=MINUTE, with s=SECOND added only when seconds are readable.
h=5 m=15
